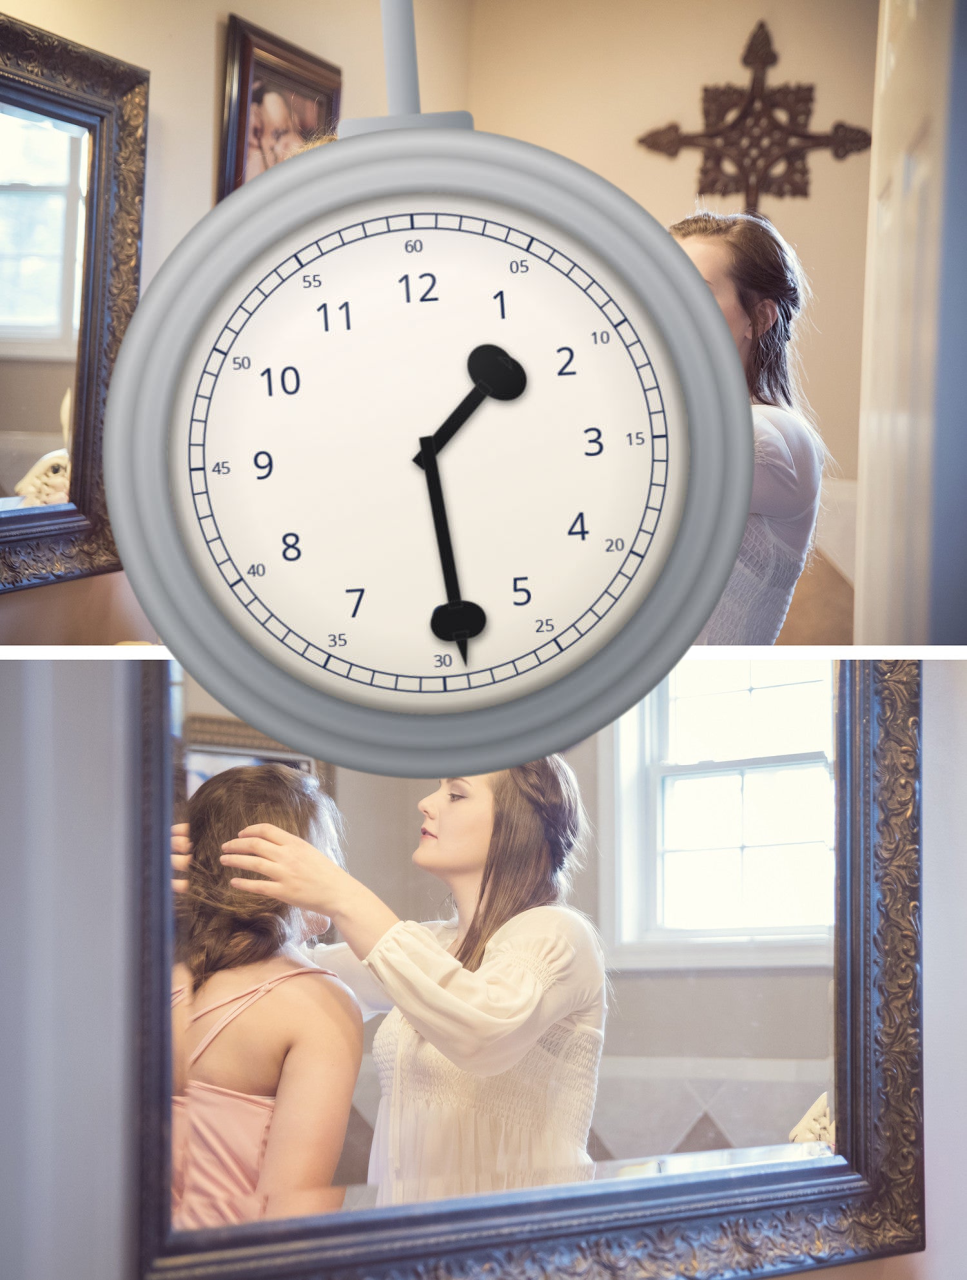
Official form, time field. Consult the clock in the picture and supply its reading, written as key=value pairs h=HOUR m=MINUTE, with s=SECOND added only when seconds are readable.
h=1 m=29
